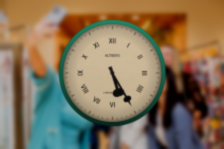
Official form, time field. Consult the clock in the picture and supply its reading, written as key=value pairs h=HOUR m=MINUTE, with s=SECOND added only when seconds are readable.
h=5 m=25
